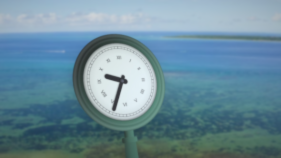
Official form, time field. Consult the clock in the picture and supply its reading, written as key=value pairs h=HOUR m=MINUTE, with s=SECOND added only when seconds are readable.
h=9 m=34
